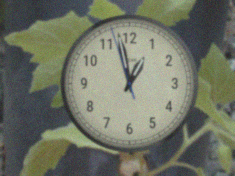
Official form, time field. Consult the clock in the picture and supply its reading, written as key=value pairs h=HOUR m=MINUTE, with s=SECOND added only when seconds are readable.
h=12 m=57 s=57
